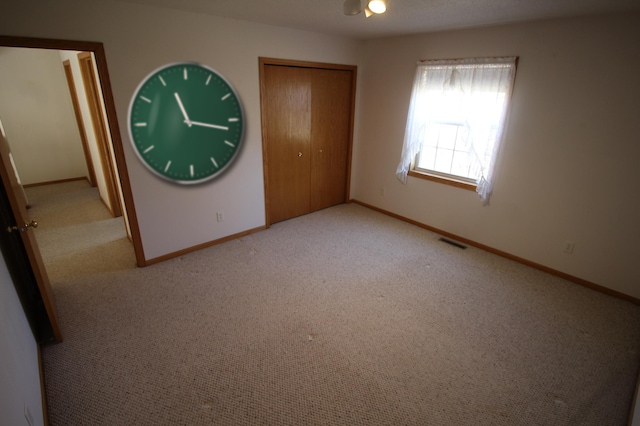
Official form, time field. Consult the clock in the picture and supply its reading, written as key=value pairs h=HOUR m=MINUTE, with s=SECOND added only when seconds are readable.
h=11 m=17
